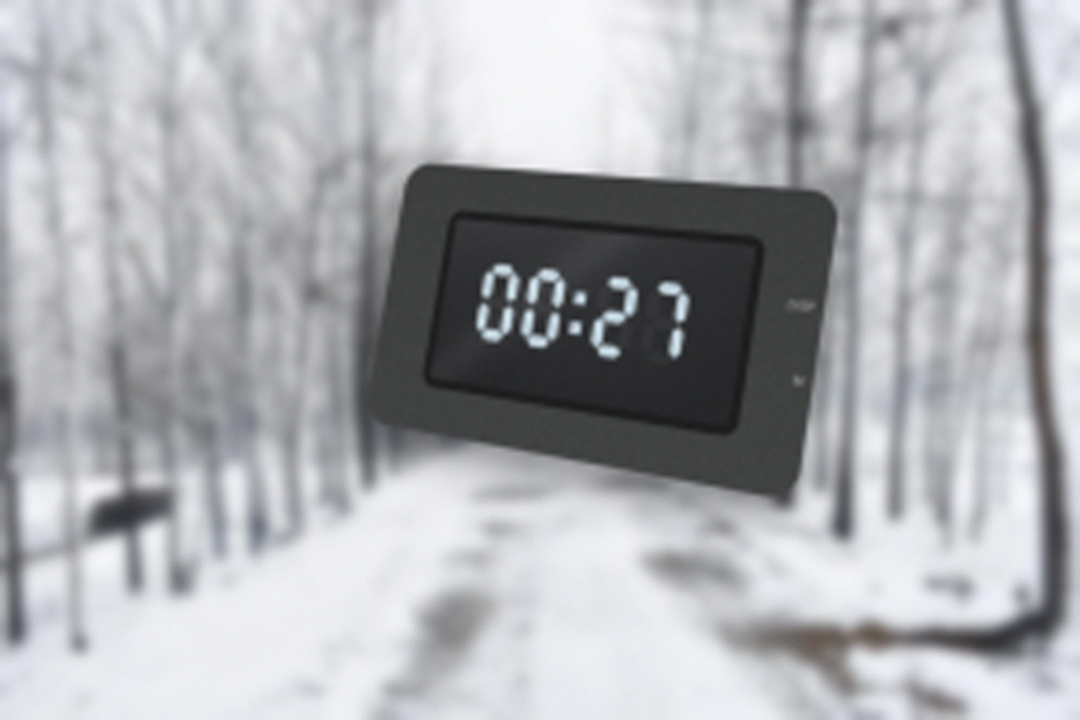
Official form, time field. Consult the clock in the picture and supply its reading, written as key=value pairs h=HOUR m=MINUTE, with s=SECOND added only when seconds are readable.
h=0 m=27
